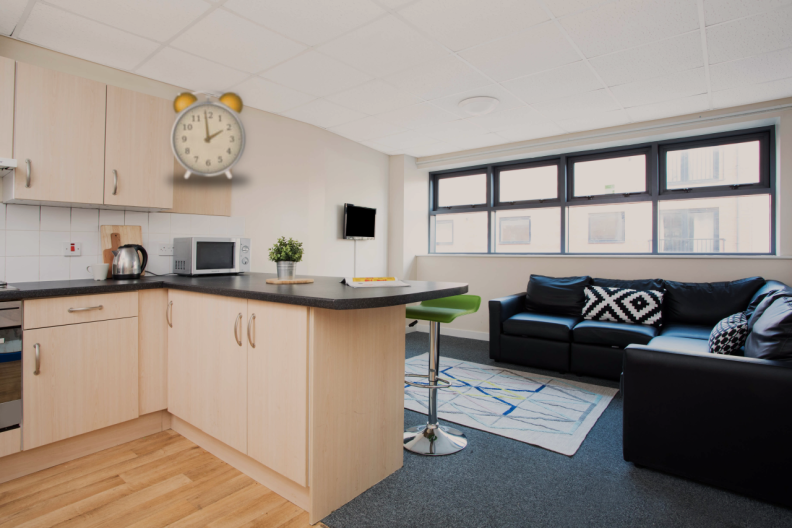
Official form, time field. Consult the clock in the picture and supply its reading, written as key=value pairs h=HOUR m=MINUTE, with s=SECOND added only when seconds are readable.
h=1 m=59
